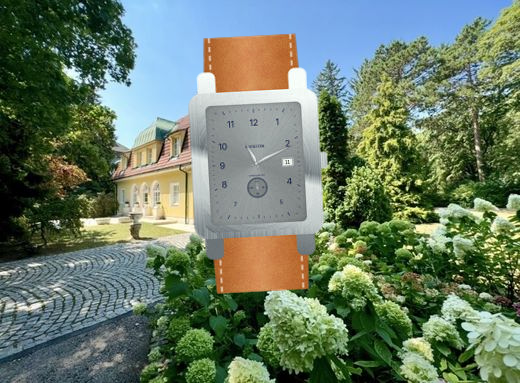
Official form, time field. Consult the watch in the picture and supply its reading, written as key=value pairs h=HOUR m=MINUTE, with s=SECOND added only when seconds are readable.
h=11 m=11
